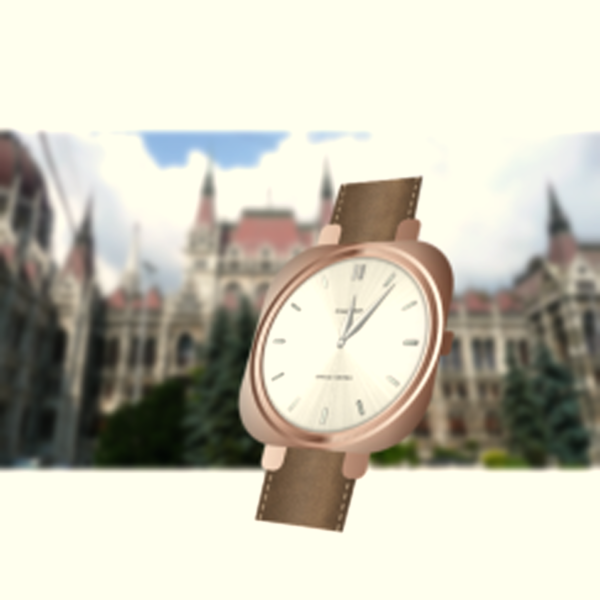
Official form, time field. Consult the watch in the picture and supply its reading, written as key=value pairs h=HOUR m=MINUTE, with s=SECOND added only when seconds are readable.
h=12 m=6
